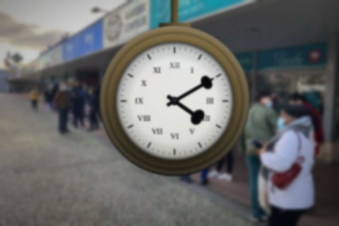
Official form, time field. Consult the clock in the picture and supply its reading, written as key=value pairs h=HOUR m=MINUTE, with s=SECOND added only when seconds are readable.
h=4 m=10
